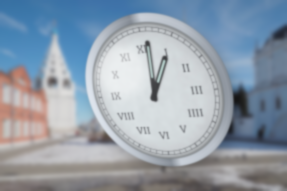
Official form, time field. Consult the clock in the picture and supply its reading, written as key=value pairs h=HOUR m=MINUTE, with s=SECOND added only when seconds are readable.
h=1 m=1
